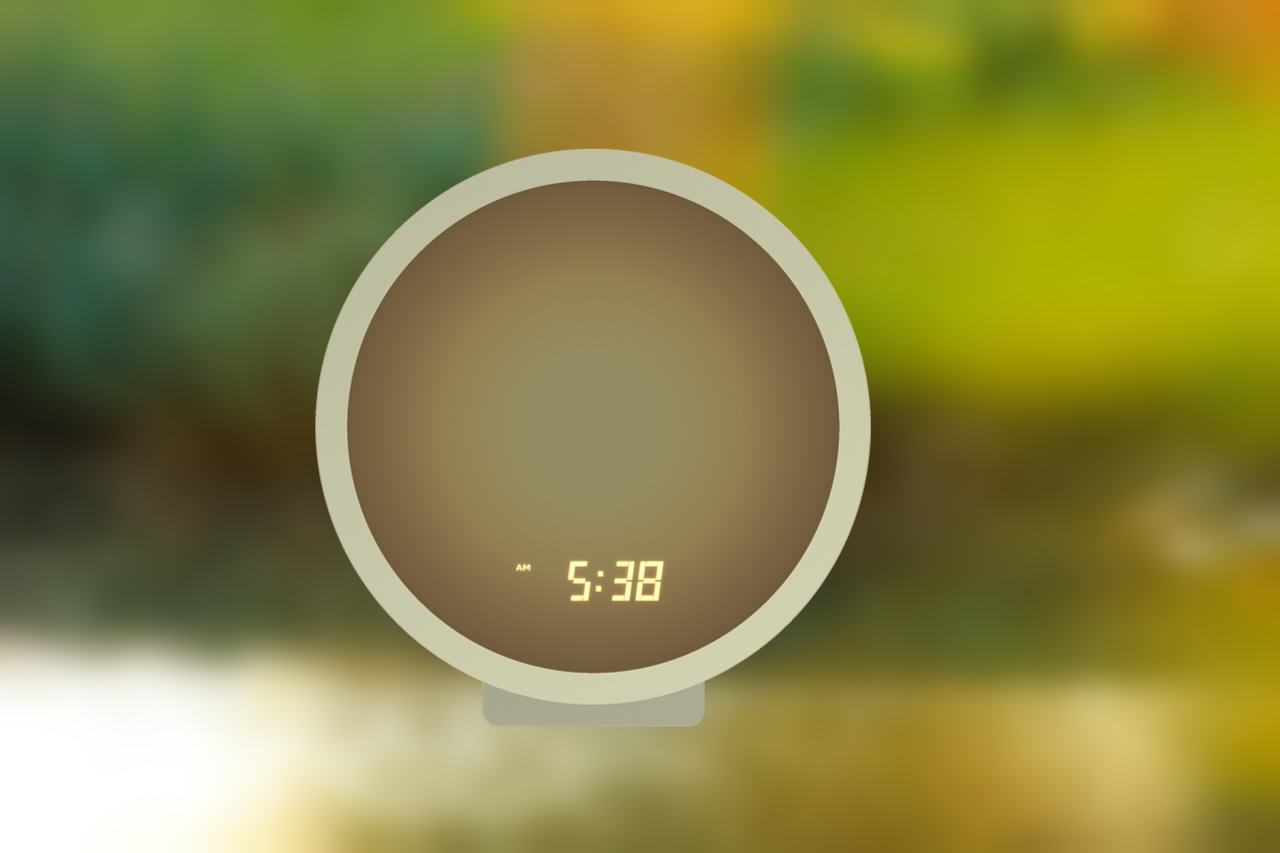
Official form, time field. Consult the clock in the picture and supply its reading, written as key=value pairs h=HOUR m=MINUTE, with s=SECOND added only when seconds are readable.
h=5 m=38
